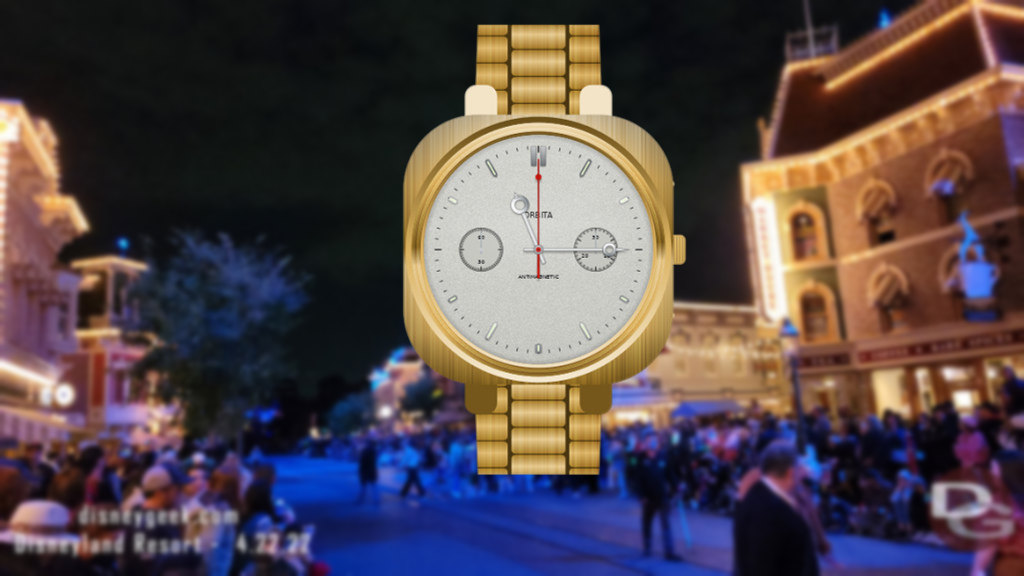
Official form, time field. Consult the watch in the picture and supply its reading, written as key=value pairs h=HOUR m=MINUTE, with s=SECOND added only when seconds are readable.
h=11 m=15
